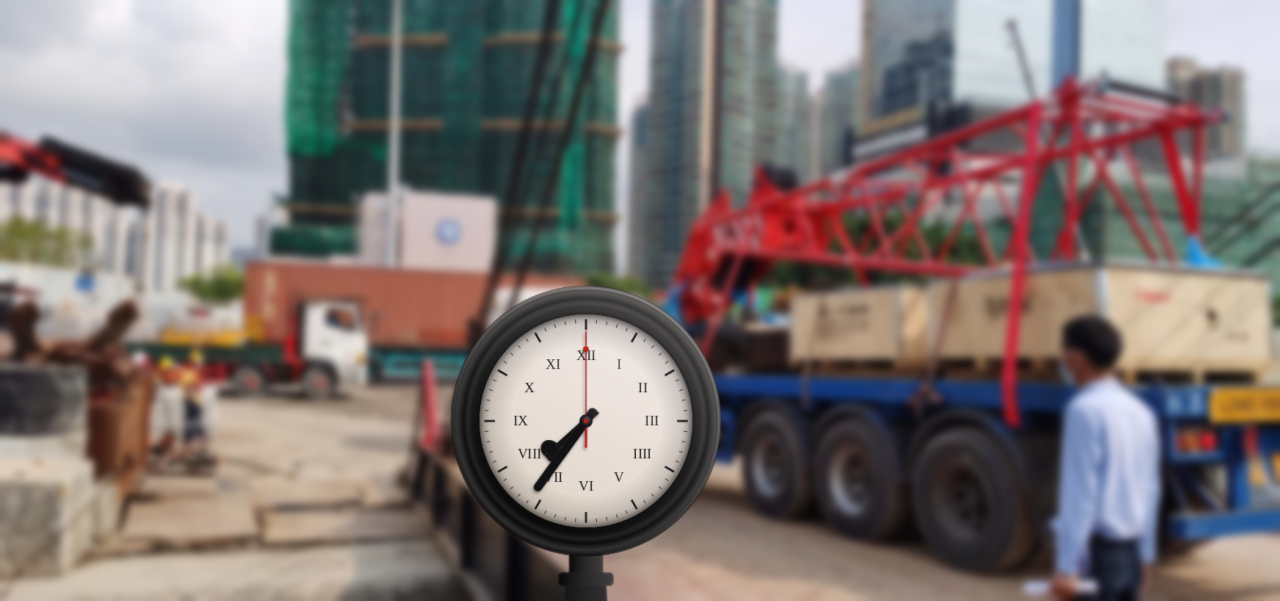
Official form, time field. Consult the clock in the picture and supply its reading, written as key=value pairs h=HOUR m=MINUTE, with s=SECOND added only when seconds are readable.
h=7 m=36 s=0
